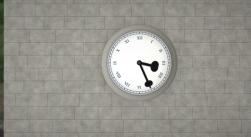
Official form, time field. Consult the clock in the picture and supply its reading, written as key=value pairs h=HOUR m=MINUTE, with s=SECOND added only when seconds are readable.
h=3 m=26
